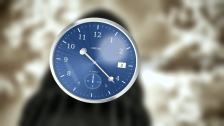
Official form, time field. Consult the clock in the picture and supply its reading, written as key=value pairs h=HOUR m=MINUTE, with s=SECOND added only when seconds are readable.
h=10 m=22
